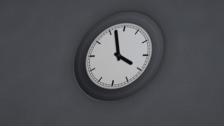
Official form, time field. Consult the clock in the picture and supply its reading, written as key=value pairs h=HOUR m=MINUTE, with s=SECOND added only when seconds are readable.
h=3 m=57
